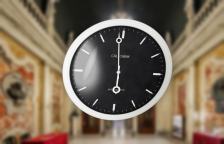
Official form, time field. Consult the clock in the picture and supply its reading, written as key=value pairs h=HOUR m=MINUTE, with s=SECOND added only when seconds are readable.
h=5 m=59
